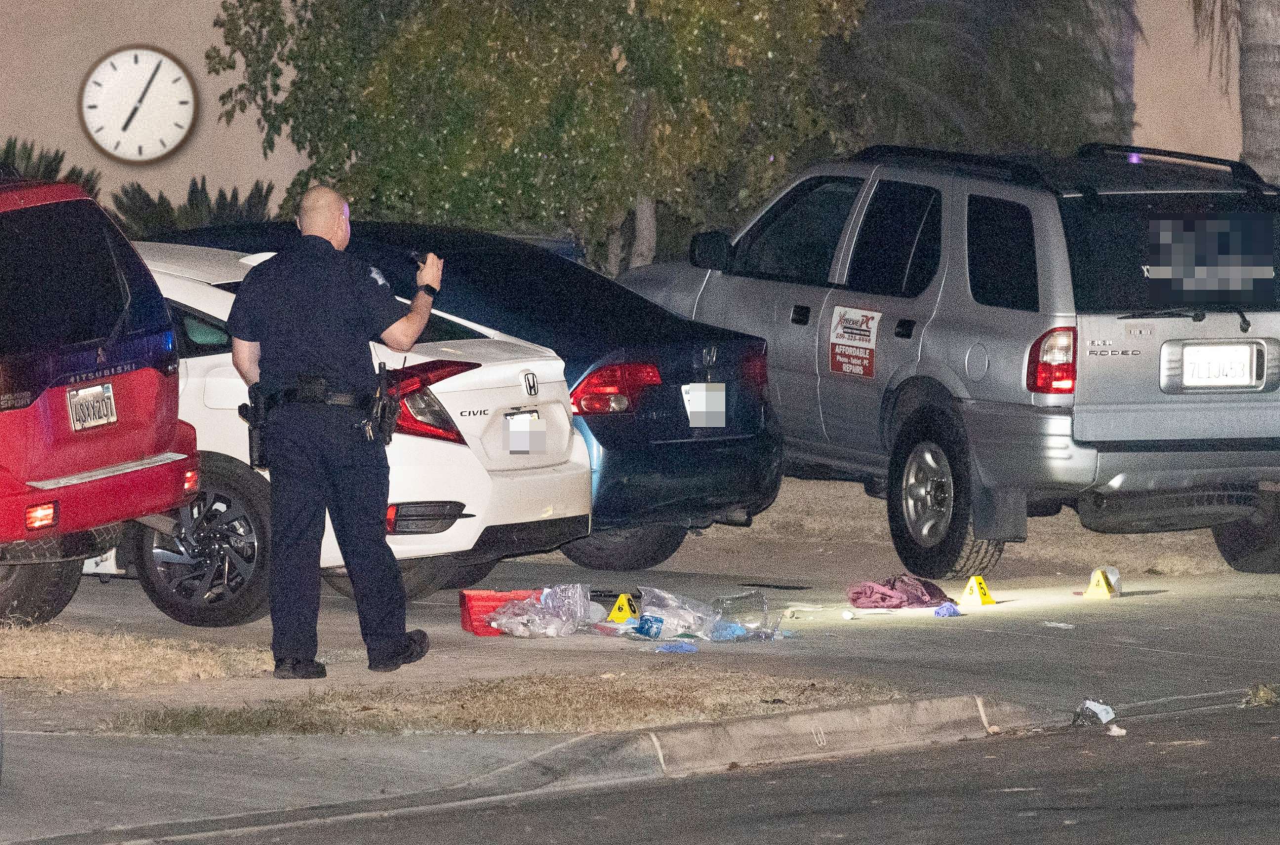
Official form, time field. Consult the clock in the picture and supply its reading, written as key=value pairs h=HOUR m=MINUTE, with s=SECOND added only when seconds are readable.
h=7 m=5
